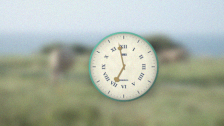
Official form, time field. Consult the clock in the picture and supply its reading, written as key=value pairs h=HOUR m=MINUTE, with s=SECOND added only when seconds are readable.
h=6 m=58
